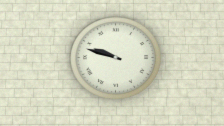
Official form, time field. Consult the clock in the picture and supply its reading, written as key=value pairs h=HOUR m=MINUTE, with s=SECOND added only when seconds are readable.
h=9 m=48
